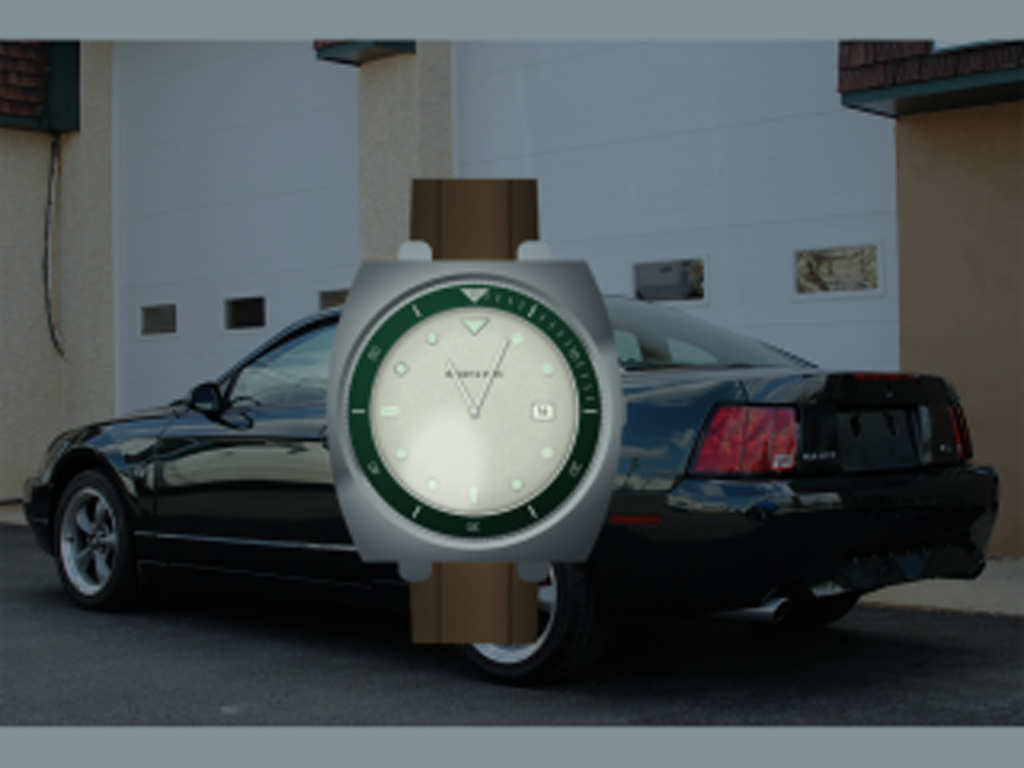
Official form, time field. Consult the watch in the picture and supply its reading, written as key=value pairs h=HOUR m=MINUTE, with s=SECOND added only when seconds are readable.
h=11 m=4
